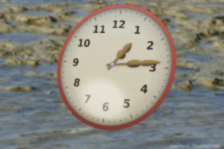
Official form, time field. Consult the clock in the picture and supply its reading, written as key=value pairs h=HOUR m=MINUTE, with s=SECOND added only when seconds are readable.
h=1 m=14
